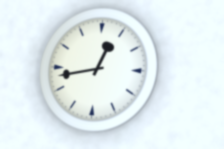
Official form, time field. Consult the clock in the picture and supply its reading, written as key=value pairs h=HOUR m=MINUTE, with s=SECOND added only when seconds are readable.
h=12 m=43
